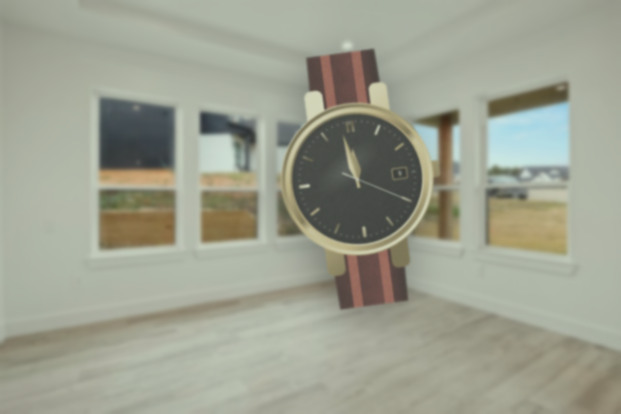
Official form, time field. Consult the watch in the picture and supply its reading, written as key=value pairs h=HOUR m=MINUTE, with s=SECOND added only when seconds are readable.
h=11 m=58 s=20
